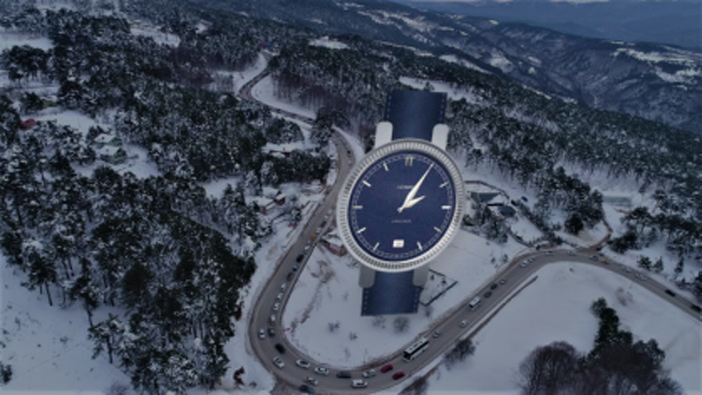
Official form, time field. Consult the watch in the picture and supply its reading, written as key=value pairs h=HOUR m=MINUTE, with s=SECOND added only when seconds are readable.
h=2 m=5
